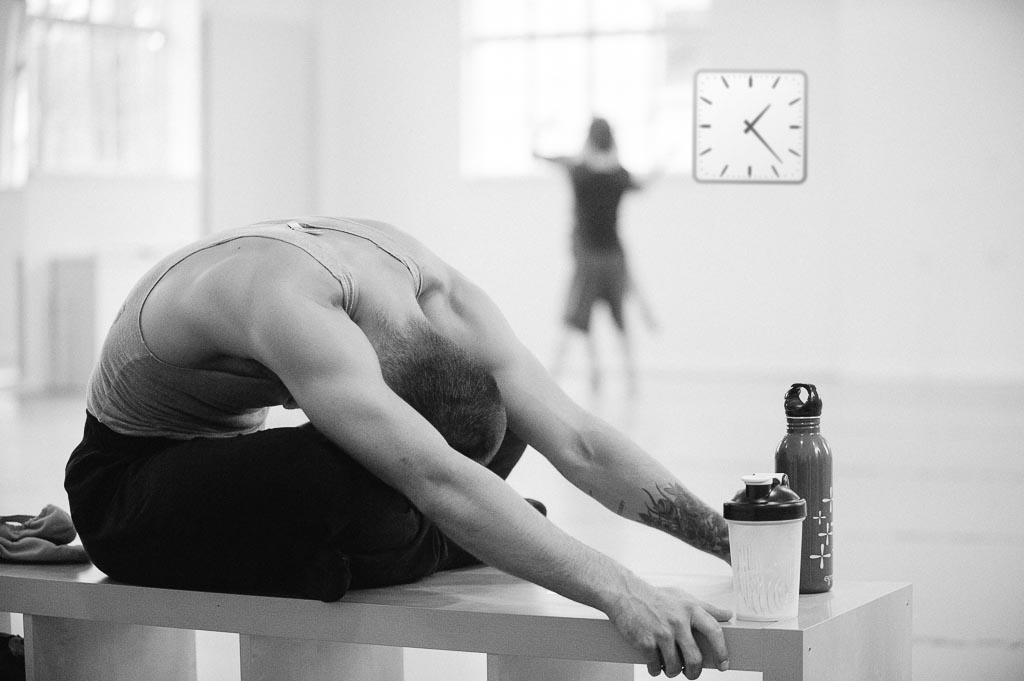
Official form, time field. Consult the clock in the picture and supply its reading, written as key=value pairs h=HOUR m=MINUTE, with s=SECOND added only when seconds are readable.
h=1 m=23
